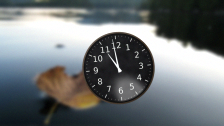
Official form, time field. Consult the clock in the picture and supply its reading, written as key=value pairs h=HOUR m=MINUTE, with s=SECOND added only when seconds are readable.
h=10 m=59
